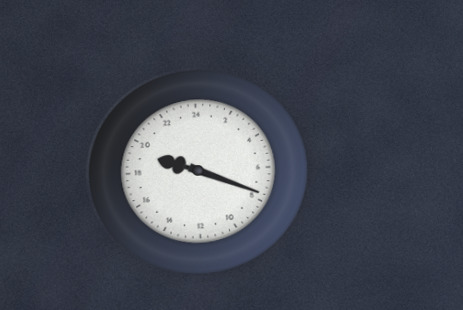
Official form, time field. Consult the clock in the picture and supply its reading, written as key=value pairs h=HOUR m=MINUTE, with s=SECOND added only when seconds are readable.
h=19 m=19
